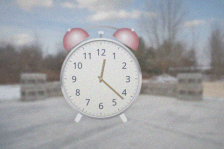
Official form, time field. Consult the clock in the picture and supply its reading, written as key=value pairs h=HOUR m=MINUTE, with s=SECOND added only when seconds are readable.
h=12 m=22
